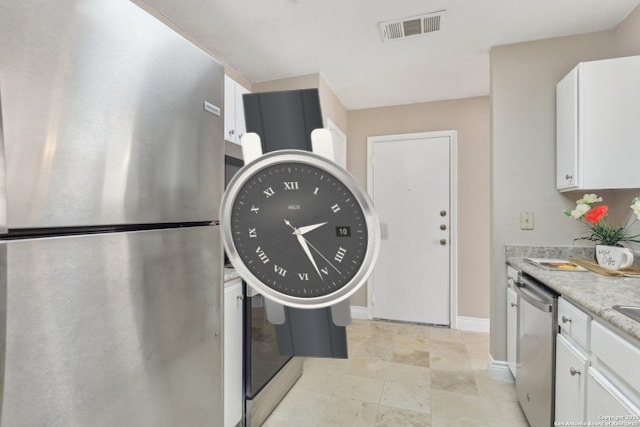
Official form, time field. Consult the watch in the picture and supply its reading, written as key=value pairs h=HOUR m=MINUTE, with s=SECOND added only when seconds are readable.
h=2 m=26 s=23
